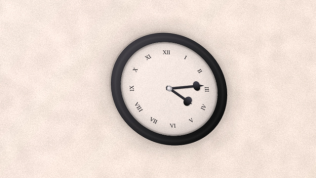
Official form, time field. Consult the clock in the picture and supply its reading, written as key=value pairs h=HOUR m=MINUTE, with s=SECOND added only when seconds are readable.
h=4 m=14
